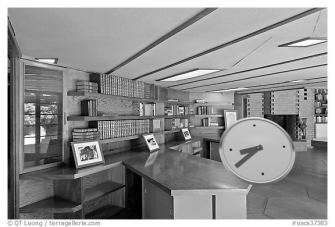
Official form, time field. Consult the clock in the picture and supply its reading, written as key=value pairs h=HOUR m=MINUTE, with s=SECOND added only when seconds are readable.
h=8 m=39
